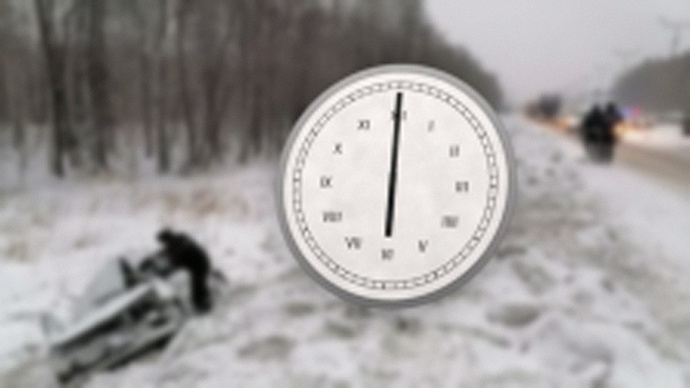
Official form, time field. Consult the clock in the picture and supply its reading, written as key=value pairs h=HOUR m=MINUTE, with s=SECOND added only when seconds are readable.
h=6 m=0
